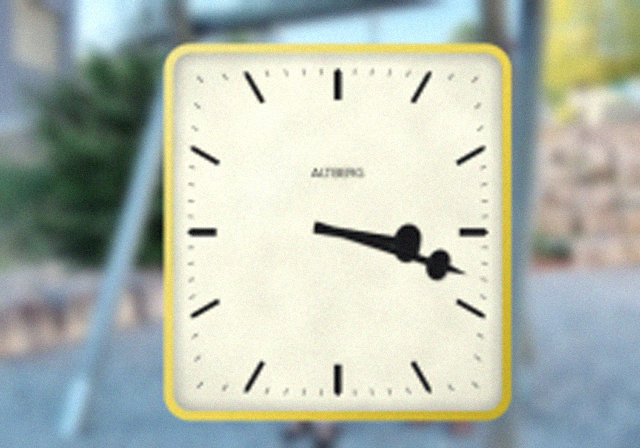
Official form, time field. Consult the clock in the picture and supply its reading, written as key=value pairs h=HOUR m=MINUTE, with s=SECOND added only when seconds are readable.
h=3 m=18
